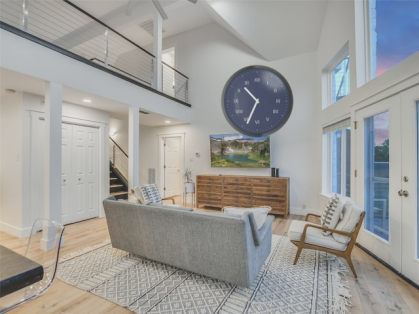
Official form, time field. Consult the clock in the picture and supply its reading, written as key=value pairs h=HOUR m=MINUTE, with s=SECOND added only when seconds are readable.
h=10 m=34
